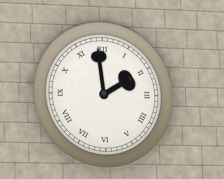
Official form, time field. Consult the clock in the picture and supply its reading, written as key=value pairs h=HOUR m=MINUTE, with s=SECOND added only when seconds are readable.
h=1 m=59
